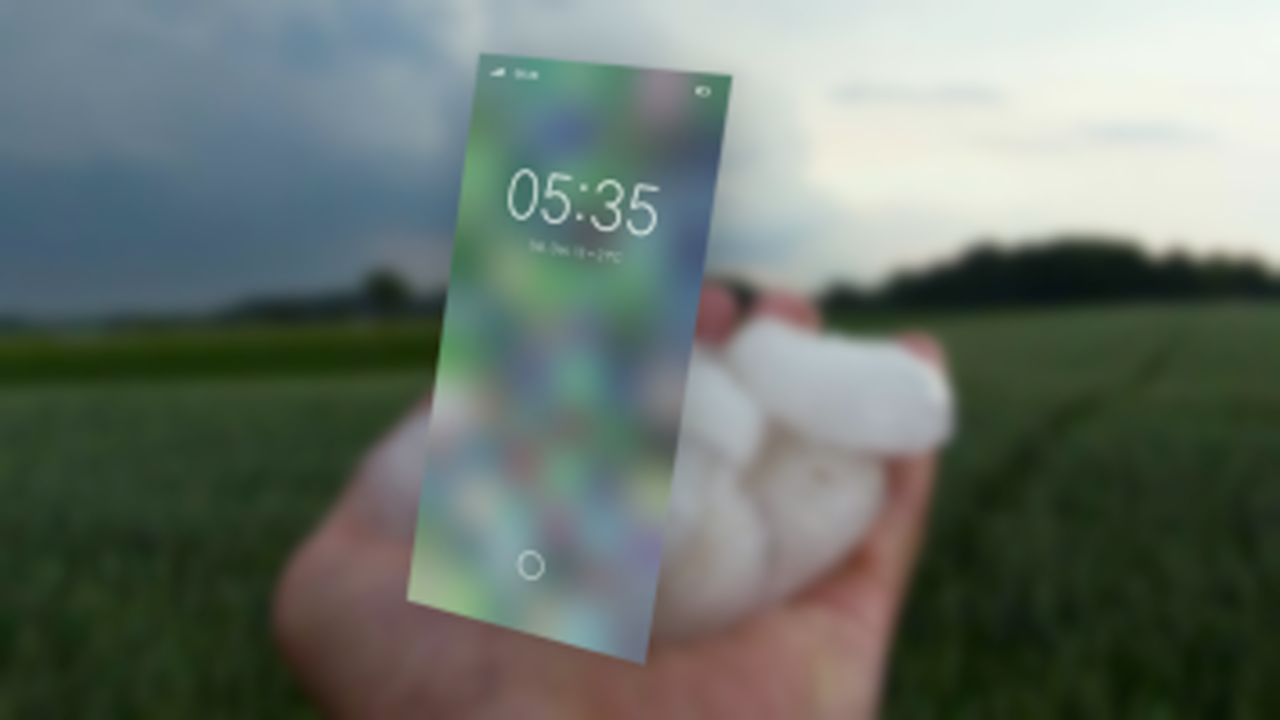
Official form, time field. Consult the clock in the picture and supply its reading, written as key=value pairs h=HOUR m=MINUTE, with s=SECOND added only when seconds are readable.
h=5 m=35
